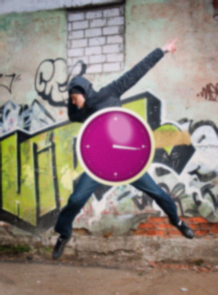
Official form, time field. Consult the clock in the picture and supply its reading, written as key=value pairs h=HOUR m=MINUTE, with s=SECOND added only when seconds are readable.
h=3 m=16
